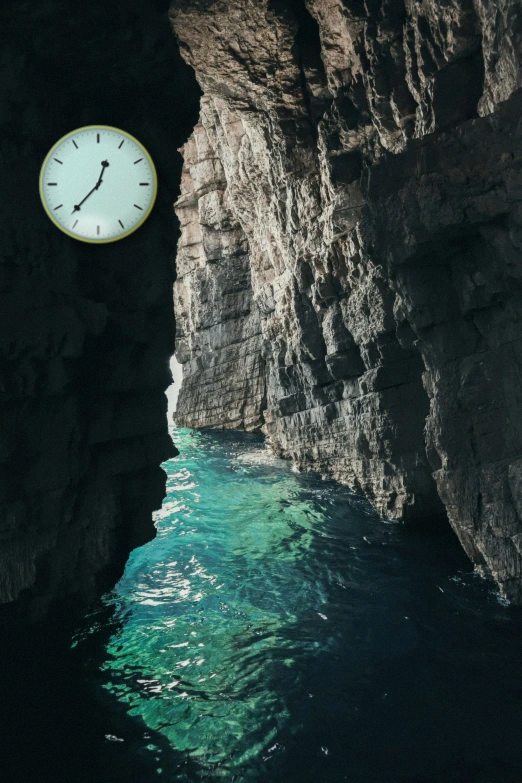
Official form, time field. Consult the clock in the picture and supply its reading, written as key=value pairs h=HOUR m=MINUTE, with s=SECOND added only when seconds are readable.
h=12 m=37
